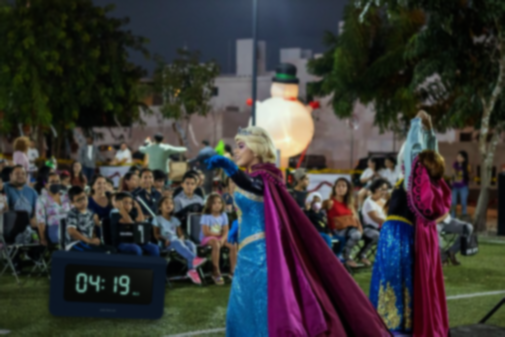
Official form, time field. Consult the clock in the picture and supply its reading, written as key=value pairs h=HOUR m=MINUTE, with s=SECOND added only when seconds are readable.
h=4 m=19
